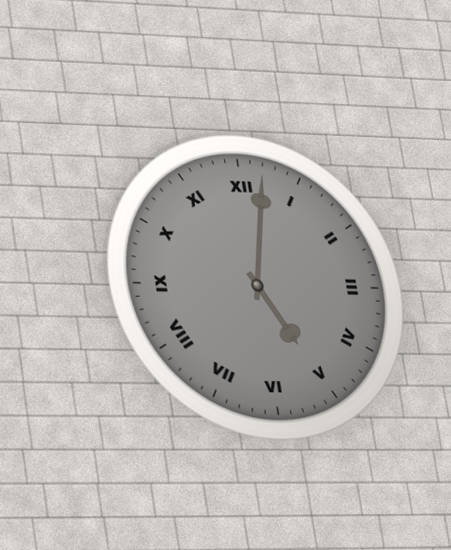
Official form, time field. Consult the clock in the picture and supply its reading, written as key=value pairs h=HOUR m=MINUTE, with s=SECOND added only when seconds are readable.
h=5 m=2
